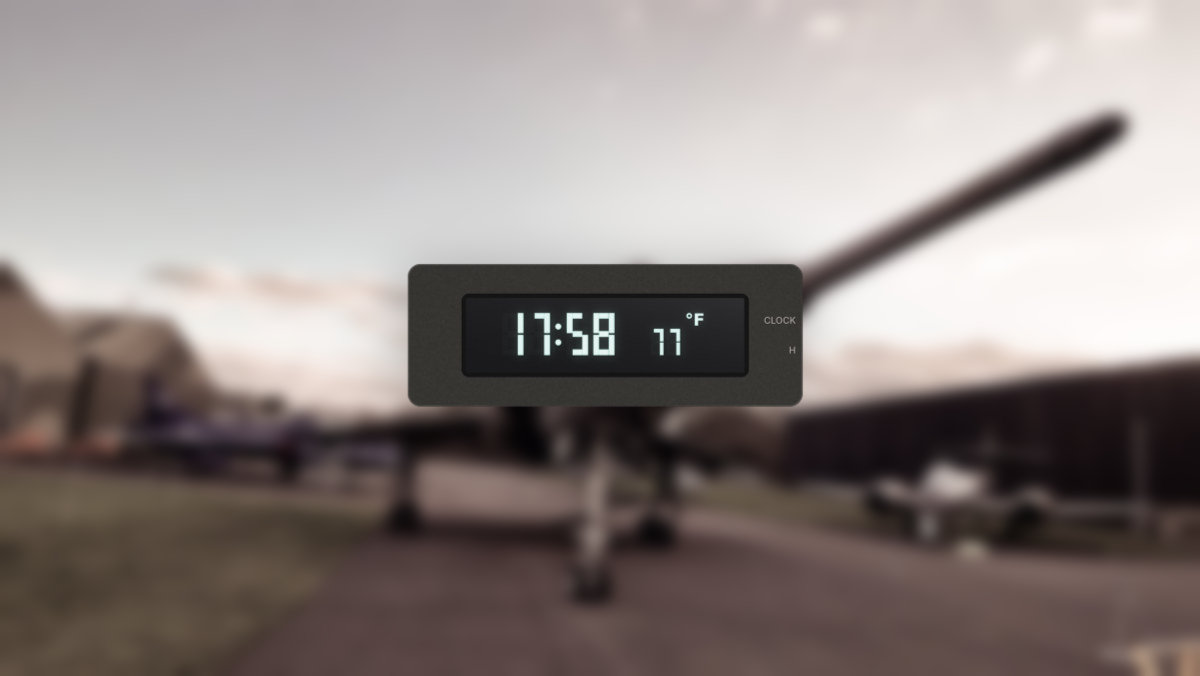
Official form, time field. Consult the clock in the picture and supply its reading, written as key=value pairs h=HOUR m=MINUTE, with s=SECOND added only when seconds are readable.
h=17 m=58
